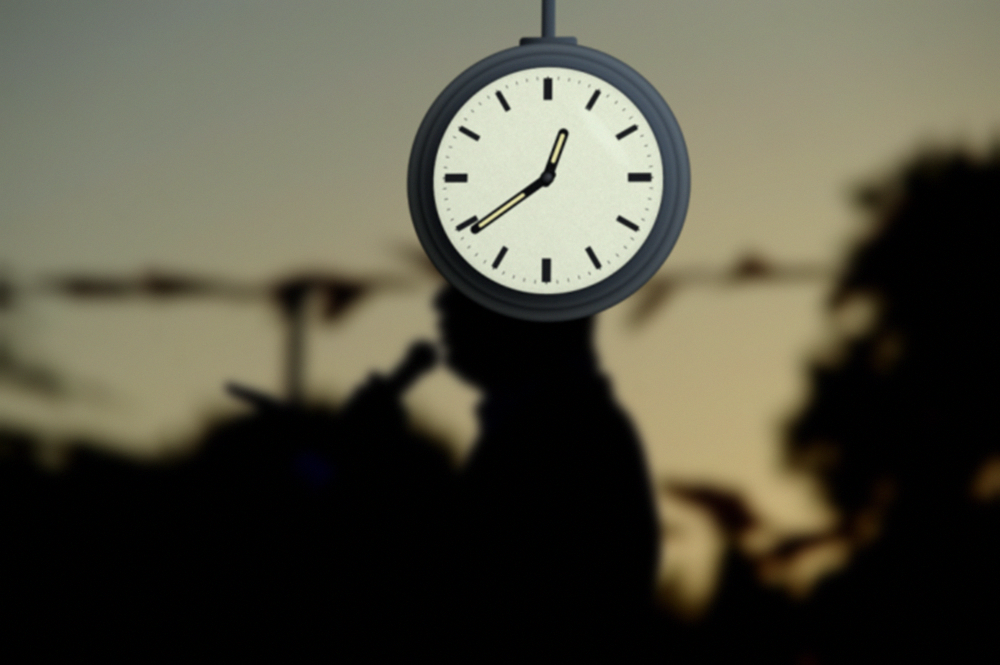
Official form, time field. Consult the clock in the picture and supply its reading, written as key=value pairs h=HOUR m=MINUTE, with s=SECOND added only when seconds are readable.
h=12 m=39
